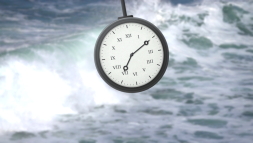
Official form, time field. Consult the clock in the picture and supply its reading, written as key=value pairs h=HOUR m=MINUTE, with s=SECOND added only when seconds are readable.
h=7 m=10
